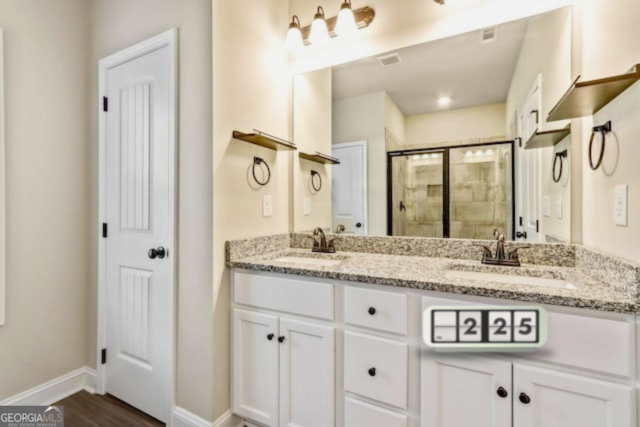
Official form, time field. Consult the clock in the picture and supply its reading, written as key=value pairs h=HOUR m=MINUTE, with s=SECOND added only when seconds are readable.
h=2 m=25
